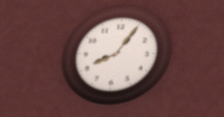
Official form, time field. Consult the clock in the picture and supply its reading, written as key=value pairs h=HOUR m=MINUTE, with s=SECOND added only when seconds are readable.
h=8 m=5
